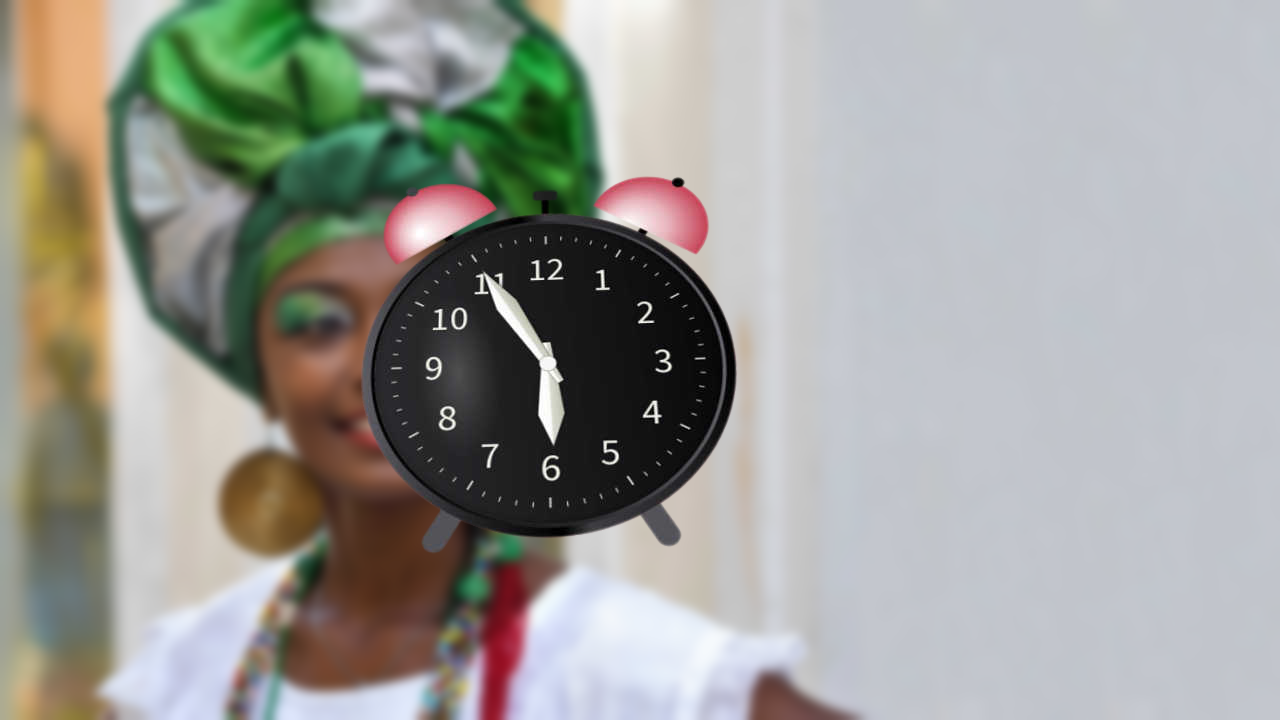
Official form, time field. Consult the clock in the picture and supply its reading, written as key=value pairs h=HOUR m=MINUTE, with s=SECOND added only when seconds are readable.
h=5 m=55
